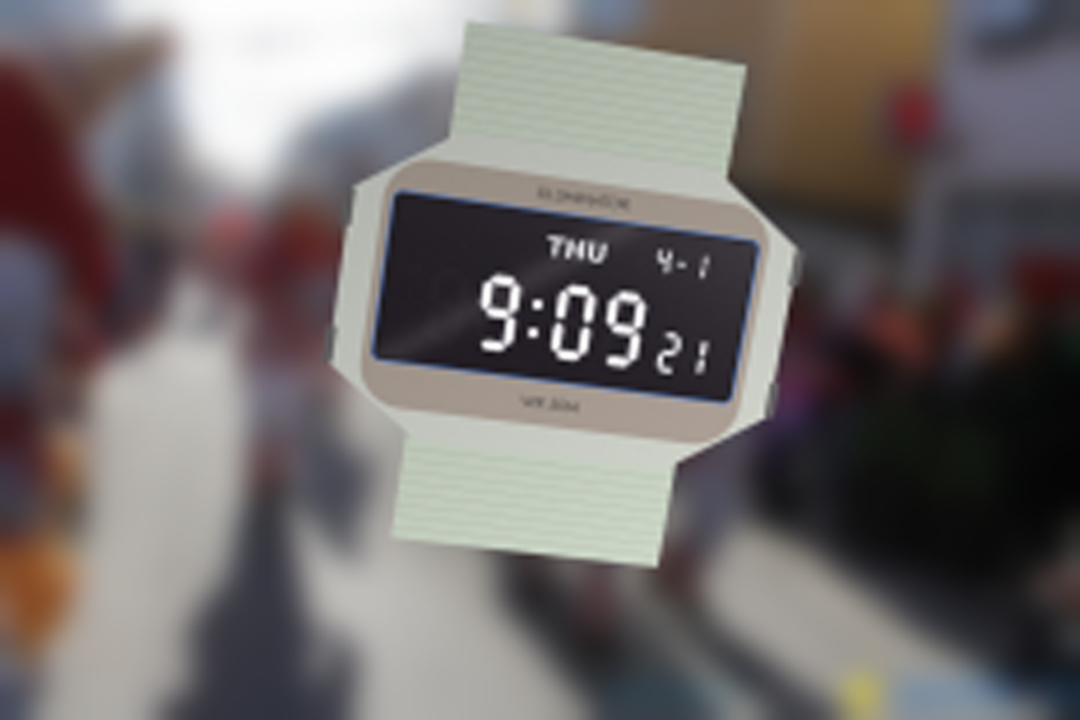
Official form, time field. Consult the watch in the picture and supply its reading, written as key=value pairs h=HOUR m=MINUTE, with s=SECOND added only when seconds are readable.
h=9 m=9 s=21
